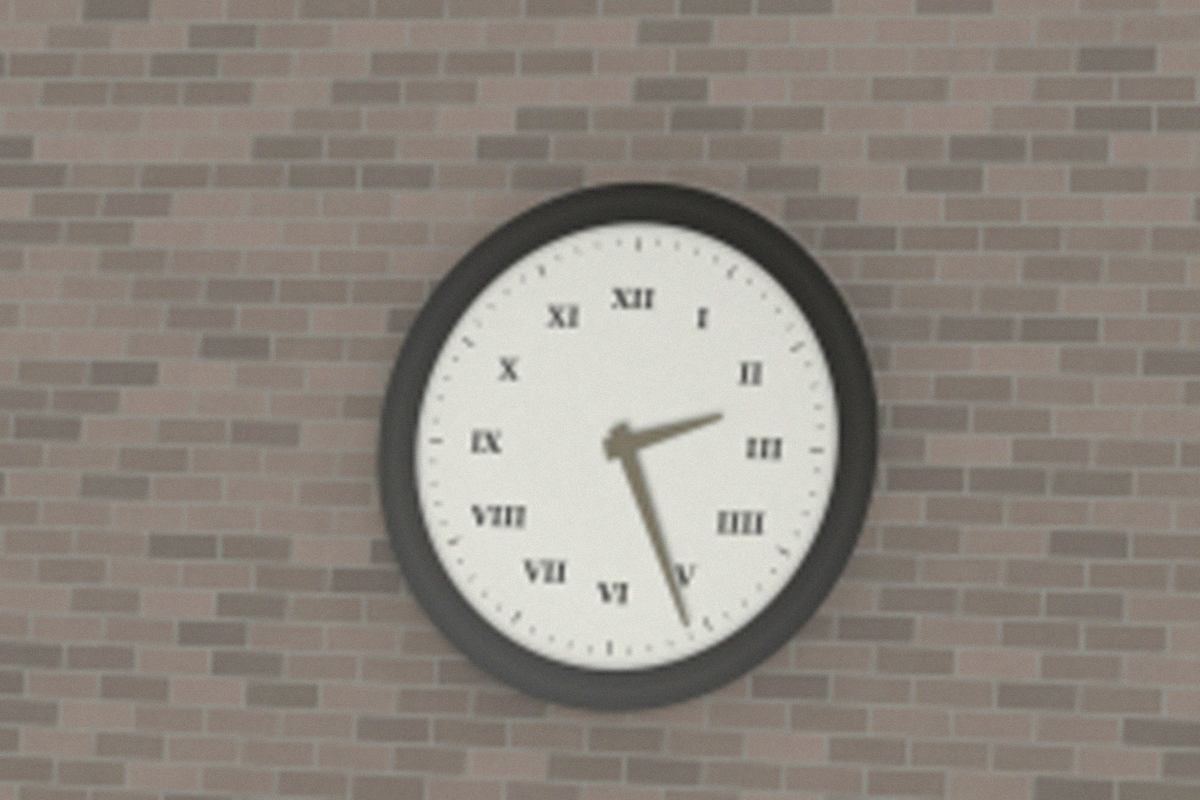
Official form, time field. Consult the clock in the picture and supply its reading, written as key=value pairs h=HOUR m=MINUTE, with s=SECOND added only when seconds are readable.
h=2 m=26
